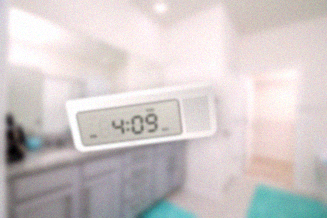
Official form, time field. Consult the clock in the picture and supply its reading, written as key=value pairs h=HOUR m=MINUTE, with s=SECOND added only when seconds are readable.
h=4 m=9
